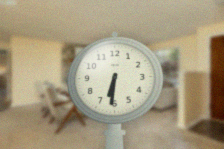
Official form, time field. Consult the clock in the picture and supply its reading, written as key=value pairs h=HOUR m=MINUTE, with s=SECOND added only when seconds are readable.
h=6 m=31
